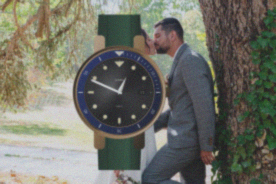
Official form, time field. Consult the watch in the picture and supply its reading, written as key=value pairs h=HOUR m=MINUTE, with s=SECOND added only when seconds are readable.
h=12 m=49
